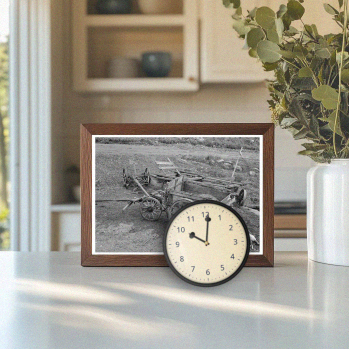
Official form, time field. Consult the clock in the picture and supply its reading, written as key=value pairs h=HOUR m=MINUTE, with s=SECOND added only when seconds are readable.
h=10 m=1
